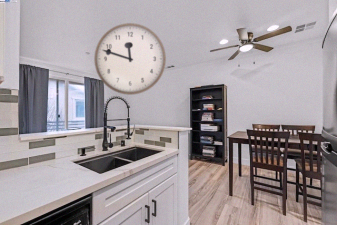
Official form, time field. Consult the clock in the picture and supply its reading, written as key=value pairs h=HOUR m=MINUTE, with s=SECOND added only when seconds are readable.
h=11 m=48
